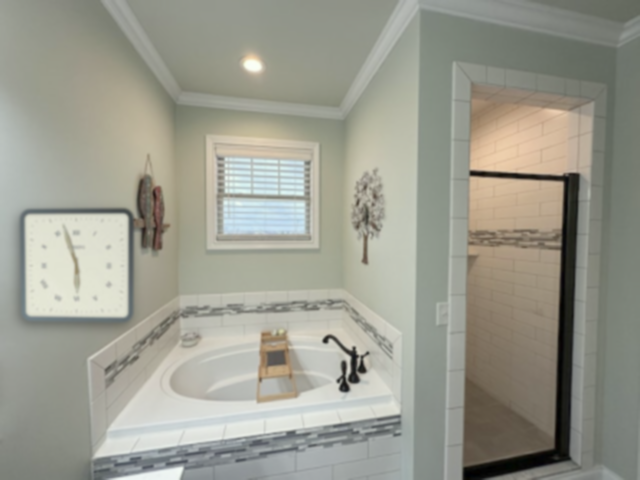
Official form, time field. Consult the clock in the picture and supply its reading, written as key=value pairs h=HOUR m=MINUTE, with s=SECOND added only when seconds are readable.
h=5 m=57
